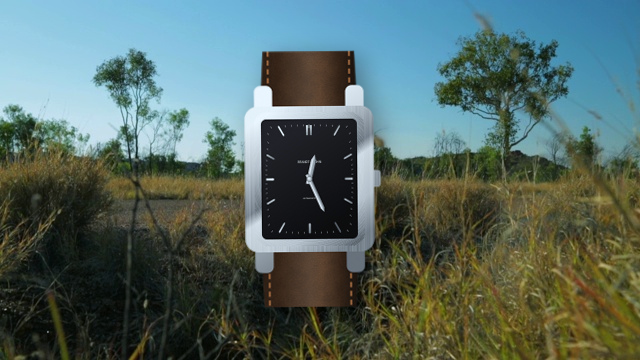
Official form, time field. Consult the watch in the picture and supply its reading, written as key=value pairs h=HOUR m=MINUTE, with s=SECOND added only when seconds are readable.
h=12 m=26
